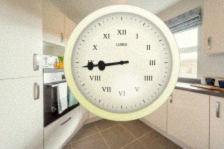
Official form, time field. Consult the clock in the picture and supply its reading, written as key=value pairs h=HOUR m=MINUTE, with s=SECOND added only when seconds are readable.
h=8 m=44
